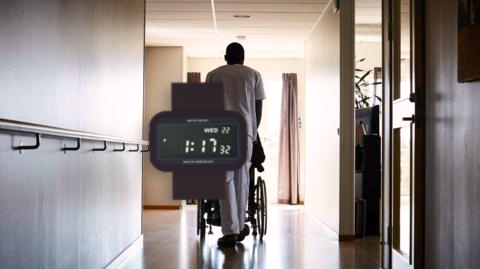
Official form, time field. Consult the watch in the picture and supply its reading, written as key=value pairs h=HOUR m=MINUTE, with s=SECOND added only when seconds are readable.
h=1 m=17
